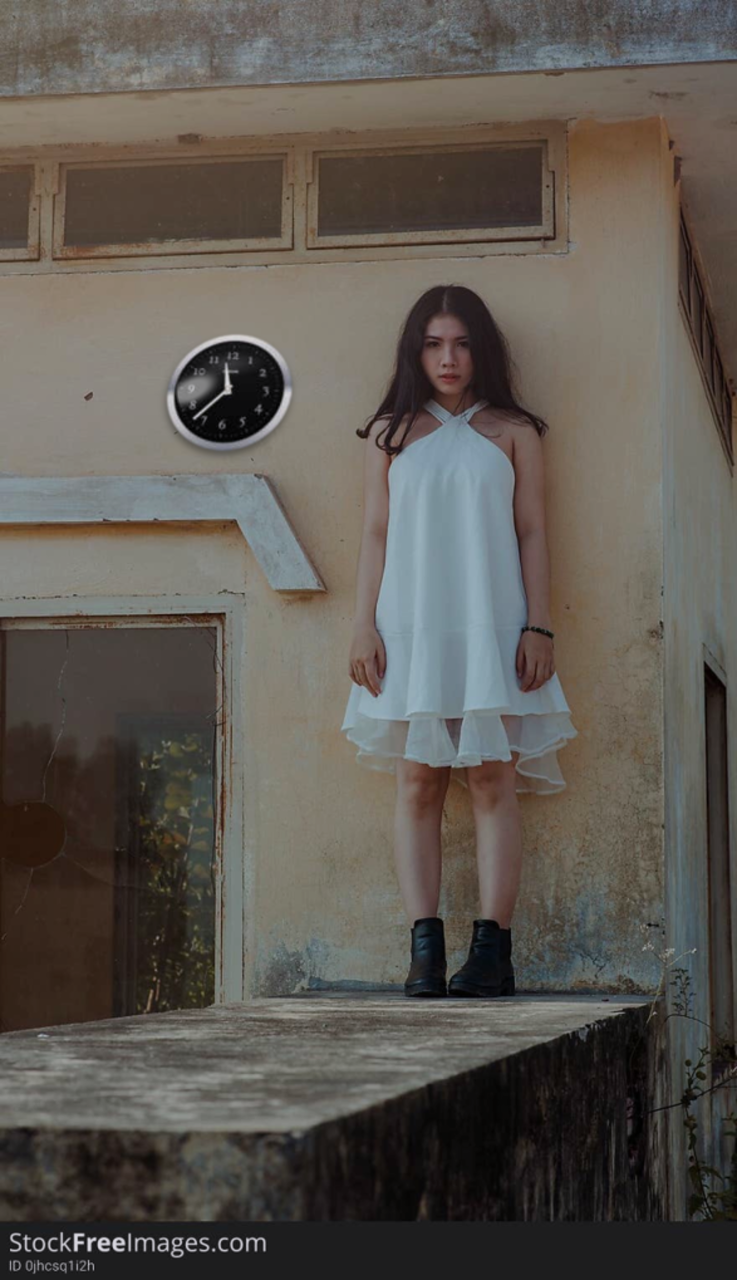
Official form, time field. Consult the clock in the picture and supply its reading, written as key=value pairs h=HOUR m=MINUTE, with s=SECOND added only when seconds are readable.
h=11 m=37
